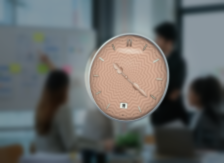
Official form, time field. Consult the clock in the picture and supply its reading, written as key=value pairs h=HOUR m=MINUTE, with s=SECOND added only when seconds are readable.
h=10 m=21
